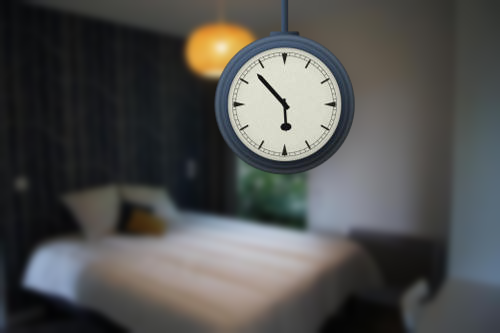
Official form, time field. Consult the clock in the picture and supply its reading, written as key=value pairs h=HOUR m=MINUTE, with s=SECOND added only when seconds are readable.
h=5 m=53
